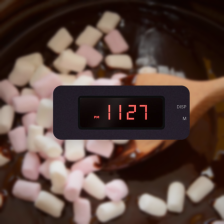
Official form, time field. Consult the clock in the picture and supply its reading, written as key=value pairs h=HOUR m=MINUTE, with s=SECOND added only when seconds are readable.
h=11 m=27
